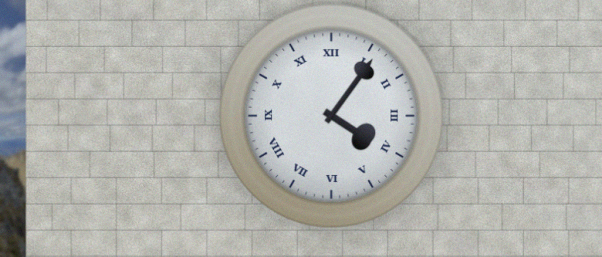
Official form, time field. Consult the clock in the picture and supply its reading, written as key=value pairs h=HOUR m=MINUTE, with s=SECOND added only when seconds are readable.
h=4 m=6
